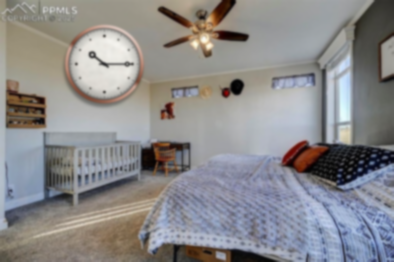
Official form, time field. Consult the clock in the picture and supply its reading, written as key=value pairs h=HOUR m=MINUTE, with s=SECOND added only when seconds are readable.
h=10 m=15
